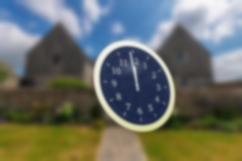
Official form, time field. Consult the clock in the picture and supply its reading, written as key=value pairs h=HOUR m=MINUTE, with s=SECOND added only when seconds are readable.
h=11 m=59
